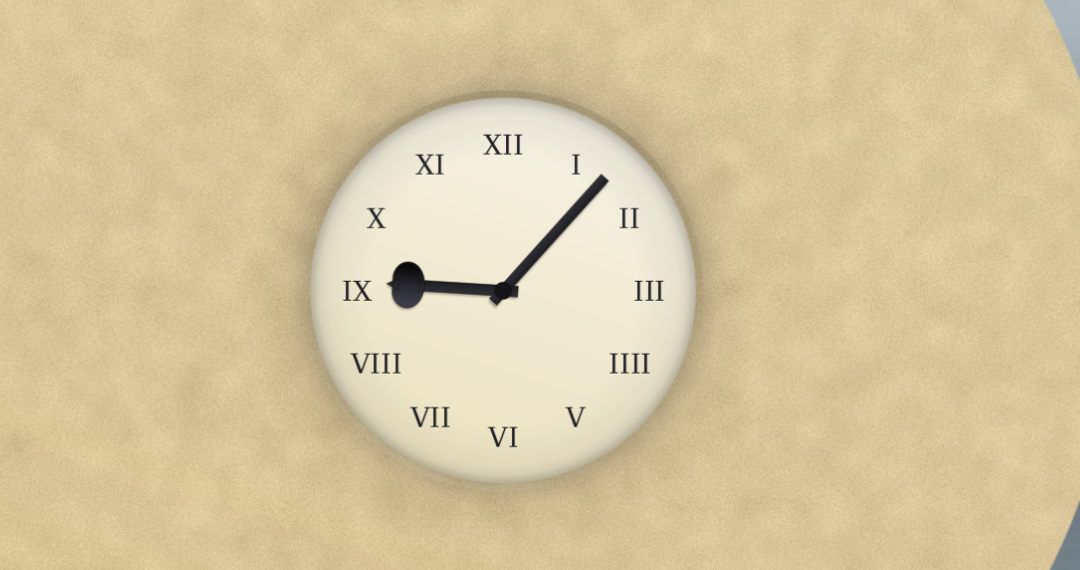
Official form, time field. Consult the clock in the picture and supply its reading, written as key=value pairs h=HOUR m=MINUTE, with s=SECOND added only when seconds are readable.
h=9 m=7
